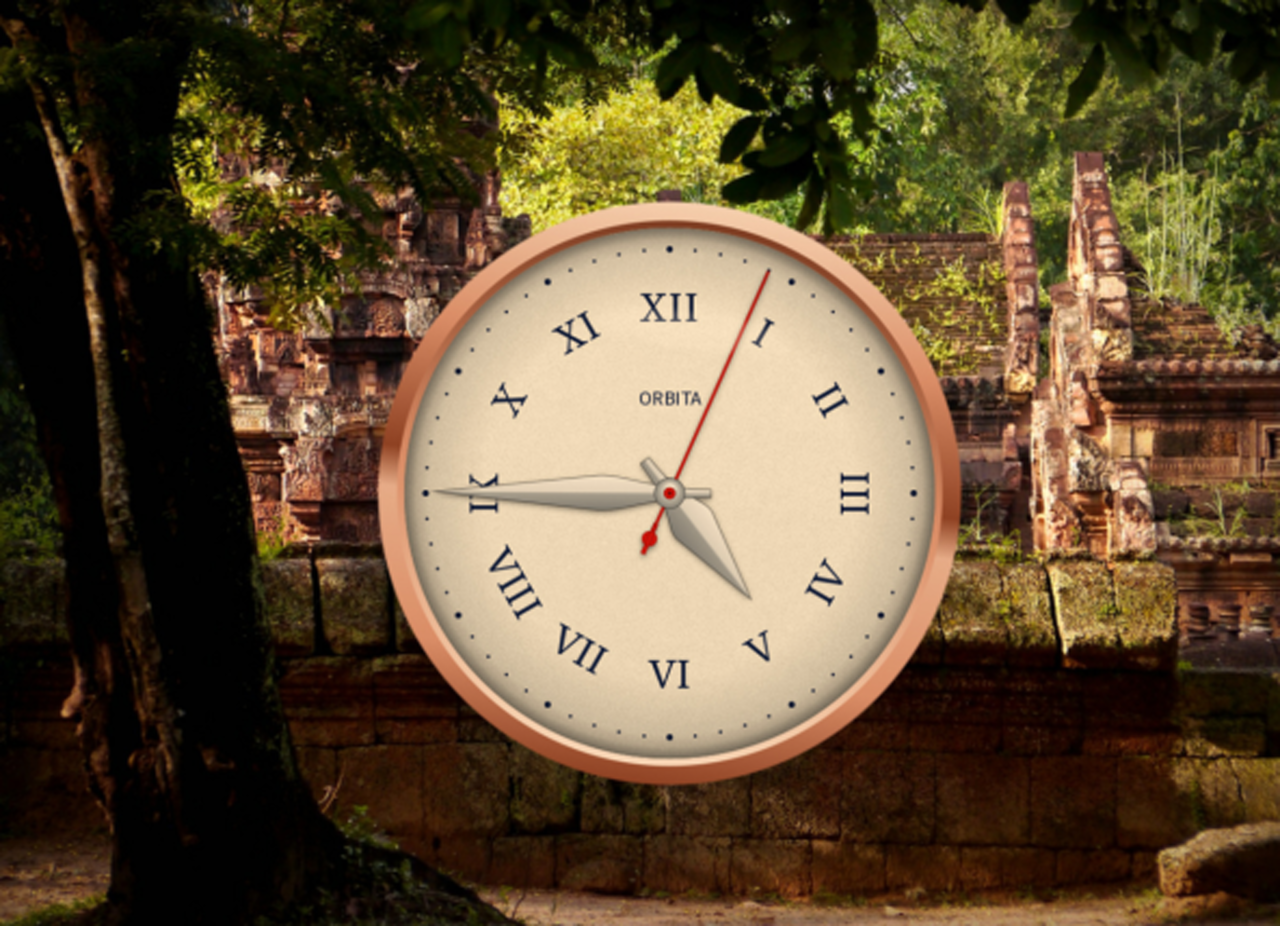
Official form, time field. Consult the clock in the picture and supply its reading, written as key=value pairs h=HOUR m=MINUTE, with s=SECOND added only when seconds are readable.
h=4 m=45 s=4
